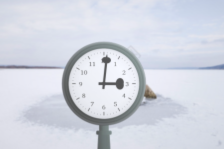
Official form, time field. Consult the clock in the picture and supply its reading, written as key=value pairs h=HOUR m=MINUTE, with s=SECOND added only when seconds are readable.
h=3 m=1
